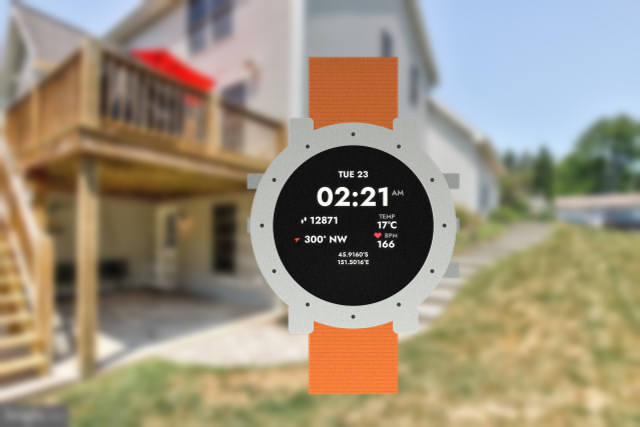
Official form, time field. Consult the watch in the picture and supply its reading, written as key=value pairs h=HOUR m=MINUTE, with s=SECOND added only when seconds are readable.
h=2 m=21
